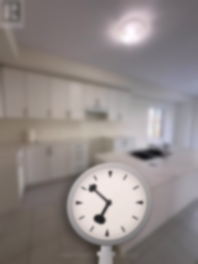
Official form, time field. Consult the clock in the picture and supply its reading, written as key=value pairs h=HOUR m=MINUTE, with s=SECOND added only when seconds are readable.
h=6 m=52
